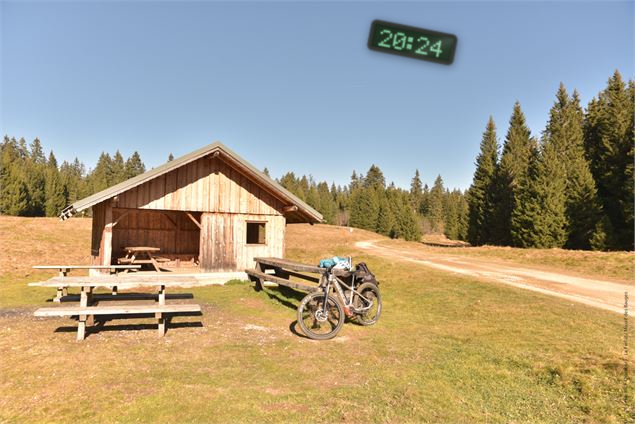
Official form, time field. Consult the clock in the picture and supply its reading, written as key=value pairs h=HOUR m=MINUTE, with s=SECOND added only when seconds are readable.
h=20 m=24
